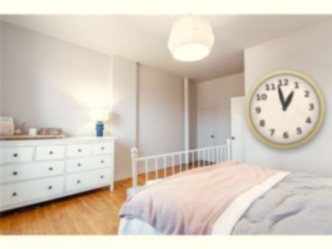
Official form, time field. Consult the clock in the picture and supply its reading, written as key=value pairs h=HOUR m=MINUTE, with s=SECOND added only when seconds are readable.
h=12 m=58
